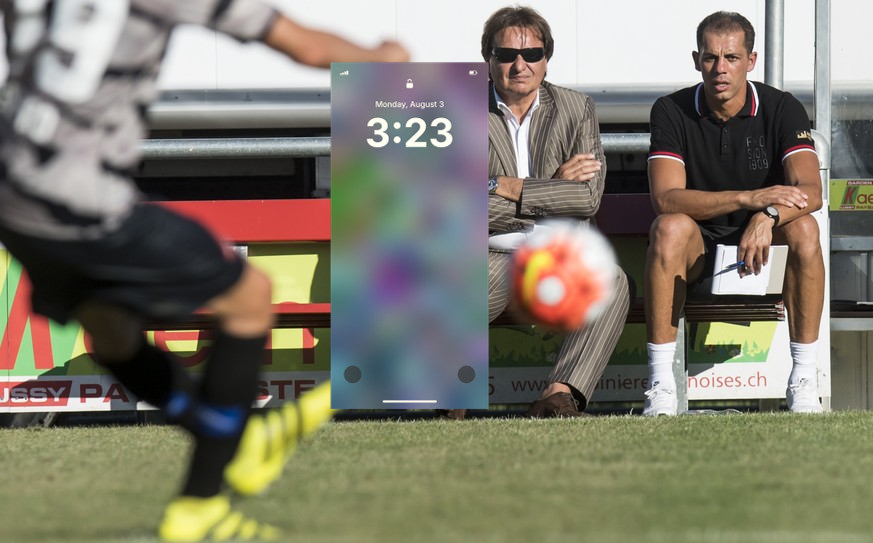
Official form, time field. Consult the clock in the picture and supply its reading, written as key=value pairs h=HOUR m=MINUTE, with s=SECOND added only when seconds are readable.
h=3 m=23
